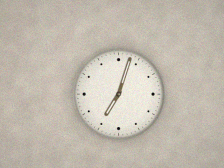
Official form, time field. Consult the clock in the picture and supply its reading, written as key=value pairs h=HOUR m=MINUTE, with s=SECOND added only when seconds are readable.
h=7 m=3
